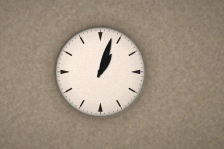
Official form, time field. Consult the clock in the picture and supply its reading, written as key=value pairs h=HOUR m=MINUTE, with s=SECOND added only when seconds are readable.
h=1 m=3
